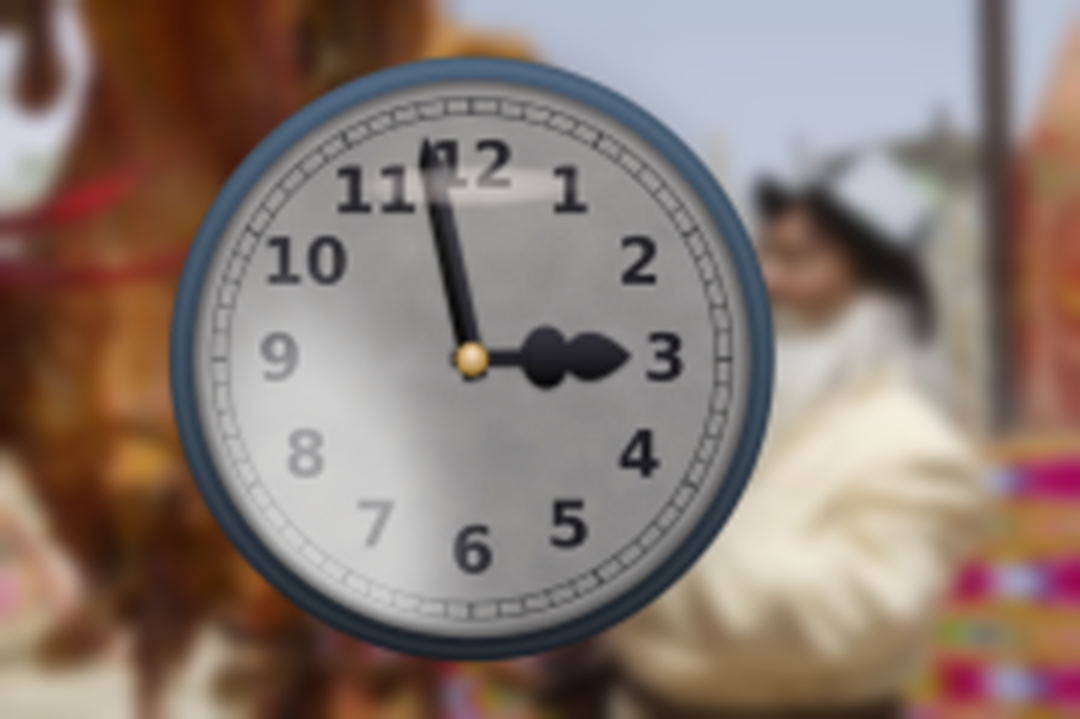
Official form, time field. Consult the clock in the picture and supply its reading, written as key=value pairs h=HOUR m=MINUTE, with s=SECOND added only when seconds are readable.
h=2 m=58
